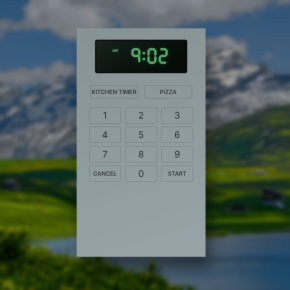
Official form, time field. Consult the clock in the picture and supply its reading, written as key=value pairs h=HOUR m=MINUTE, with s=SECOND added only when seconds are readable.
h=9 m=2
